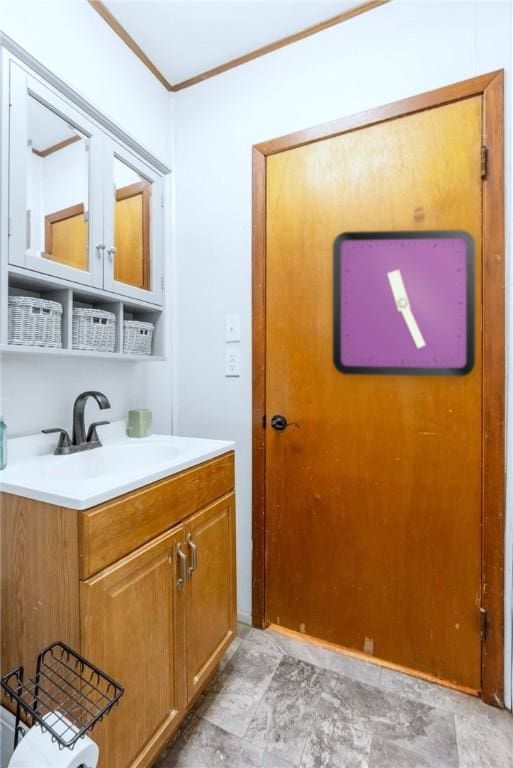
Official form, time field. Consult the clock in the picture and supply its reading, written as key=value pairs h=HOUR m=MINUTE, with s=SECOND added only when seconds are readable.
h=11 m=26
